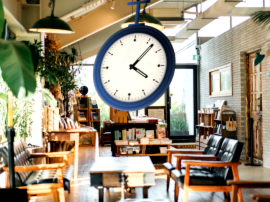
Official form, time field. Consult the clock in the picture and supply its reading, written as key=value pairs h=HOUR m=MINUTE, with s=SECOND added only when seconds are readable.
h=4 m=7
